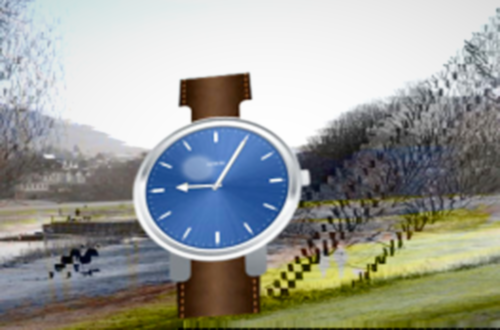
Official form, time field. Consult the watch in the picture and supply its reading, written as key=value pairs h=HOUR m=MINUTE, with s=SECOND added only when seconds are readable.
h=9 m=5
